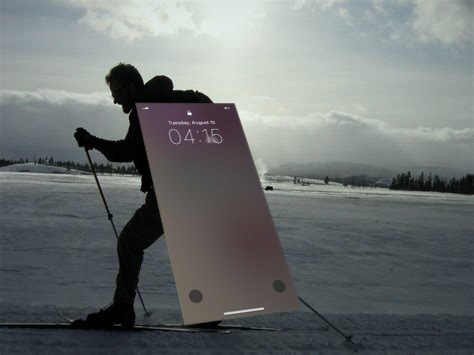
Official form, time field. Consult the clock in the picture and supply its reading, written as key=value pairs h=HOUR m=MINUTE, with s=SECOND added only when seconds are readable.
h=4 m=15
